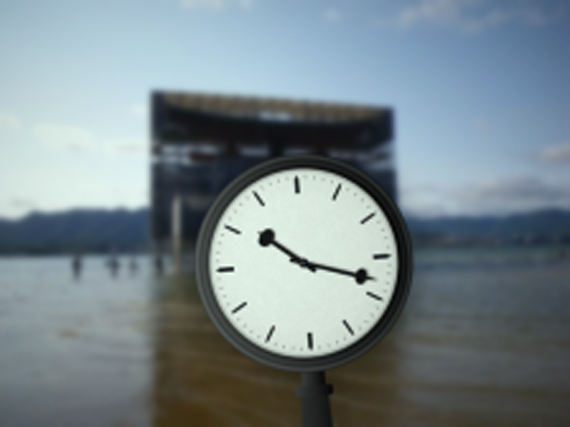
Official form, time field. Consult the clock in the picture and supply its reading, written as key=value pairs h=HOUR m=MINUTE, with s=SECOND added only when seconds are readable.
h=10 m=18
